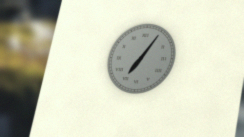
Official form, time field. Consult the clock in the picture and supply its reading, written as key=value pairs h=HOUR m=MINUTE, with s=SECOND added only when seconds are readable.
h=7 m=5
